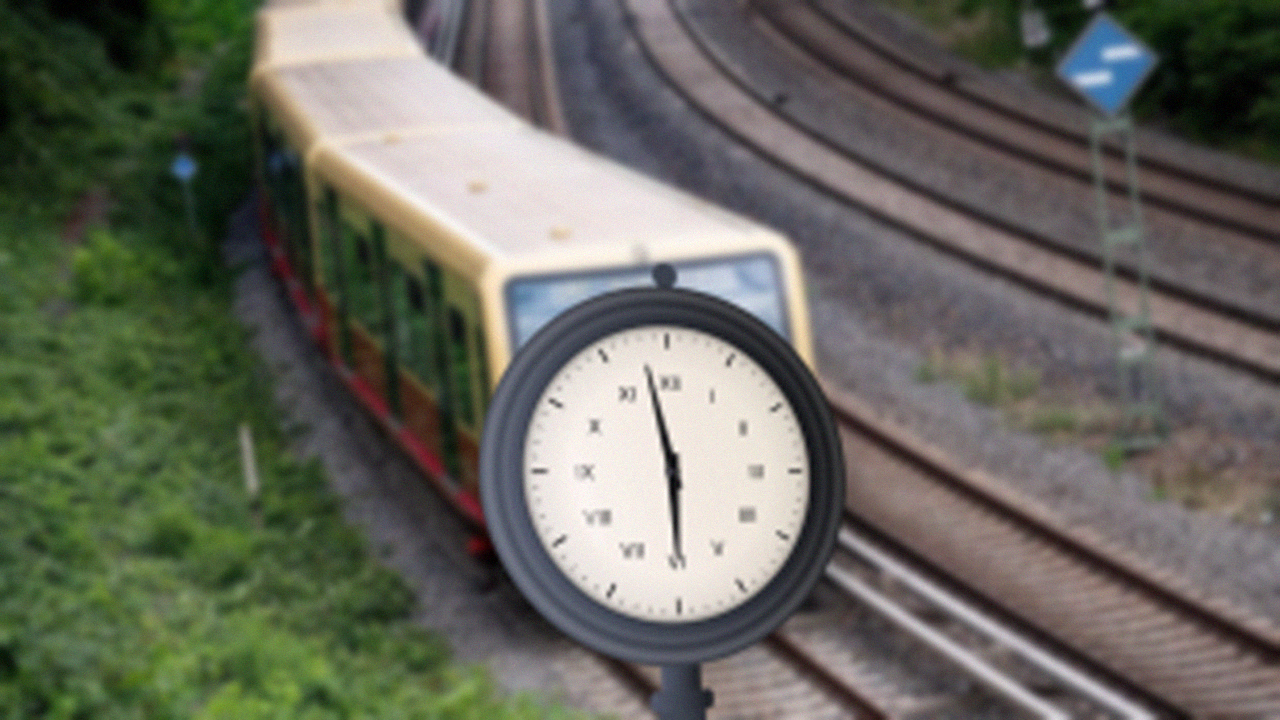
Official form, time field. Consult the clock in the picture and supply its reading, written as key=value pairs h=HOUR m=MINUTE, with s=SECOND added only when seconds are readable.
h=5 m=58
